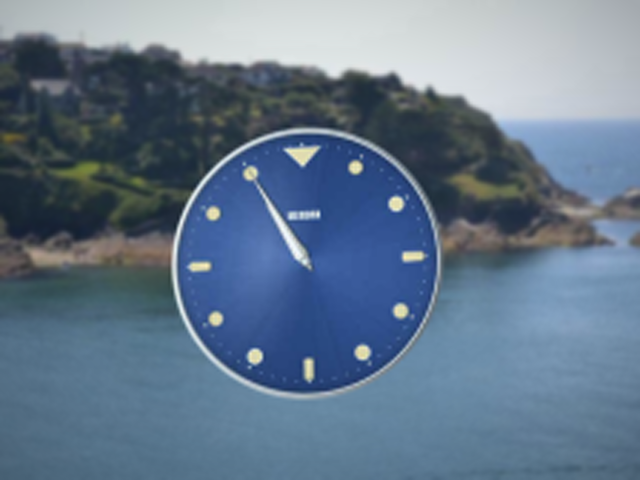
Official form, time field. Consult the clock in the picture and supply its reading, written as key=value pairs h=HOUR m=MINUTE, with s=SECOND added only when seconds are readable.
h=10 m=55
